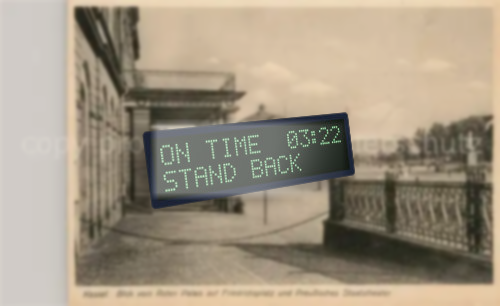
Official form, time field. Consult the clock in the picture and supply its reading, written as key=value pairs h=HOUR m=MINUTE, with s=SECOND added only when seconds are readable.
h=3 m=22
